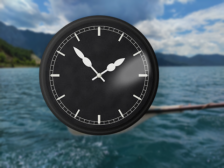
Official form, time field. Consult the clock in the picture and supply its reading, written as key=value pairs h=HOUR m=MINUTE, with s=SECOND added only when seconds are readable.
h=1 m=53
